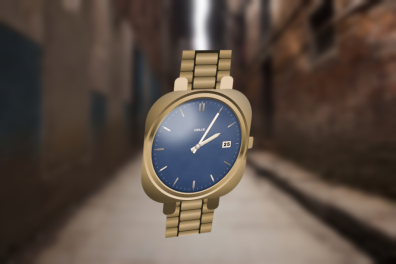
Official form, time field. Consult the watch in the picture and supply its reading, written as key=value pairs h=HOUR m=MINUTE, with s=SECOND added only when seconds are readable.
h=2 m=5
